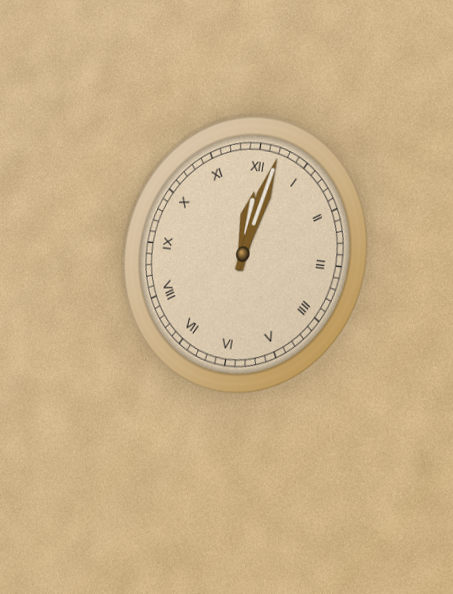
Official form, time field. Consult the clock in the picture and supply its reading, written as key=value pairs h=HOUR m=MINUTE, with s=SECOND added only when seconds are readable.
h=12 m=2
